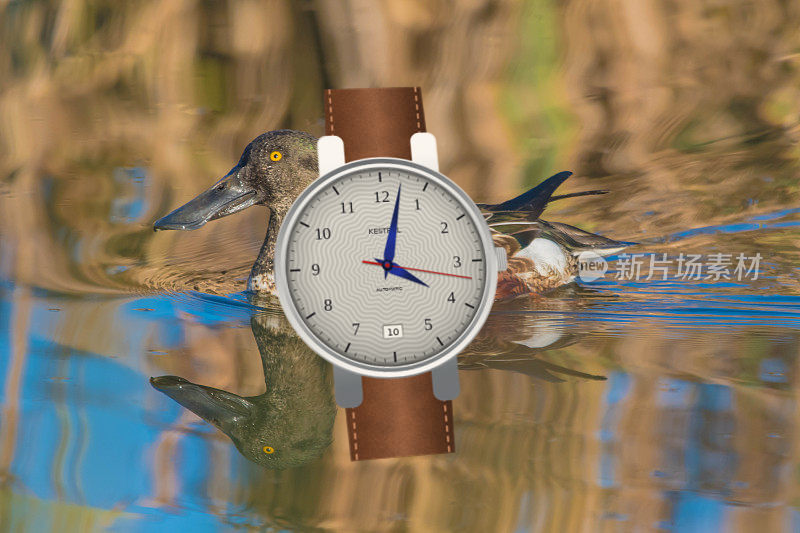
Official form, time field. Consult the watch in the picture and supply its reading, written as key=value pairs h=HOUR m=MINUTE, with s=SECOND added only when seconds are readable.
h=4 m=2 s=17
